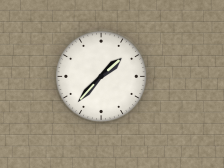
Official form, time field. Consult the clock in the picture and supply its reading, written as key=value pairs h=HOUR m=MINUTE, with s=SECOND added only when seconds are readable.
h=1 m=37
